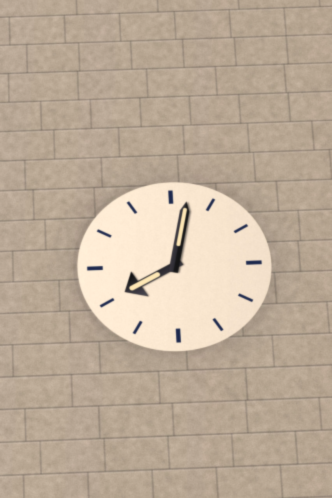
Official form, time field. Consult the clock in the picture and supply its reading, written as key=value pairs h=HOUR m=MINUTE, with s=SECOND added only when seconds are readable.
h=8 m=2
